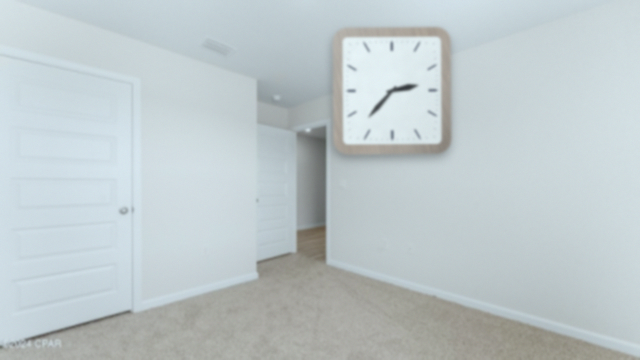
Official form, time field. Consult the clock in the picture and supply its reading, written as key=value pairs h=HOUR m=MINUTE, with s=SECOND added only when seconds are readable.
h=2 m=37
